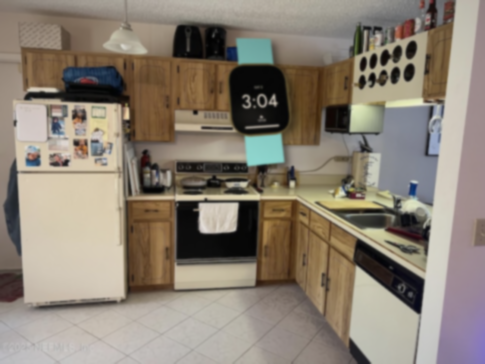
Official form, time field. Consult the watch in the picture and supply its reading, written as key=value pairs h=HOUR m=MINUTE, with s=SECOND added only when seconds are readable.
h=3 m=4
